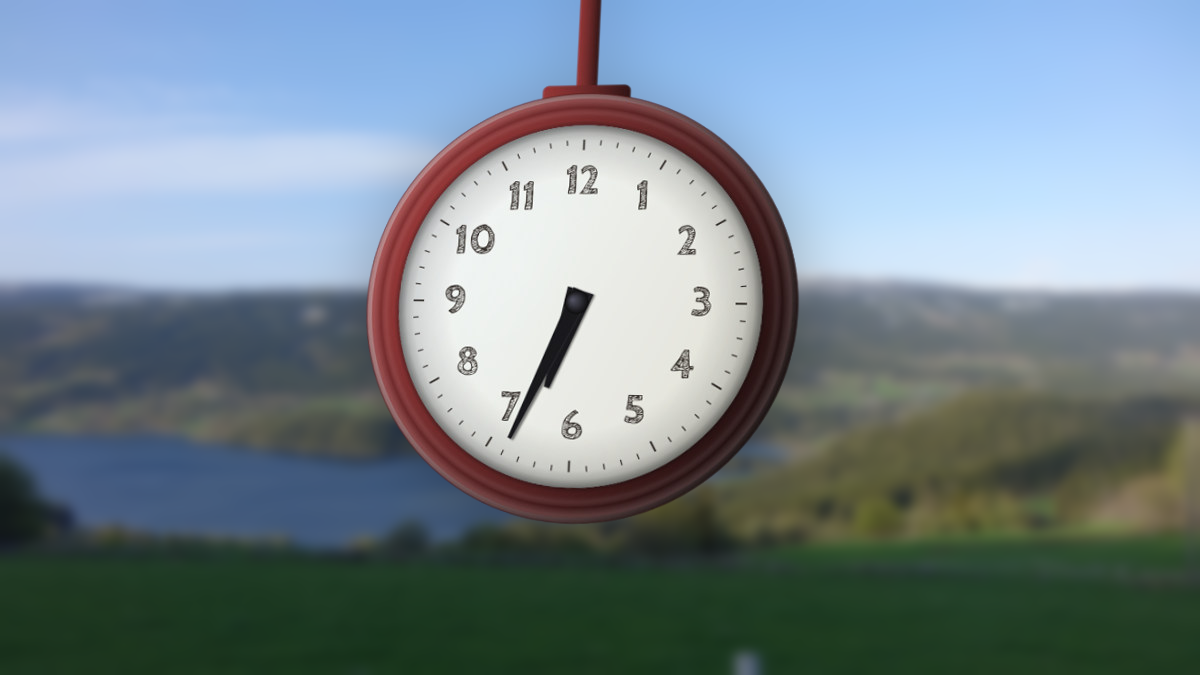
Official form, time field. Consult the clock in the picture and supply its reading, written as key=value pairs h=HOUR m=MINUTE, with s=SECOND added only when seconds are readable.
h=6 m=34
